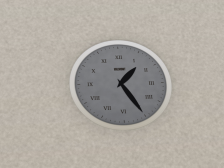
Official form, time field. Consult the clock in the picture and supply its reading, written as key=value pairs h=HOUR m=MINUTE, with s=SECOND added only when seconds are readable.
h=1 m=25
